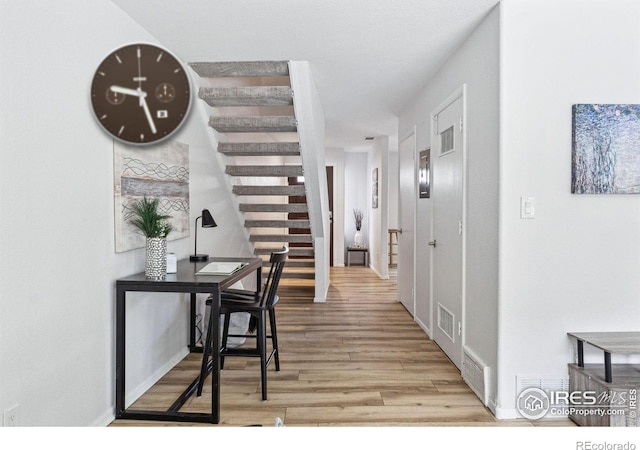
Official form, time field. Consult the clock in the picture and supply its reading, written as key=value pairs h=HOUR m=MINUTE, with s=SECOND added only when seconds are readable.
h=9 m=27
